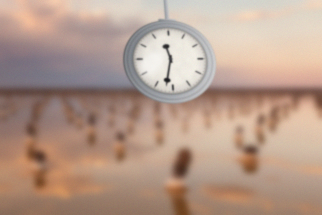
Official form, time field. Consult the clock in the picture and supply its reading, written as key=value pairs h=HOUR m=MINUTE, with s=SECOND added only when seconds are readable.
h=11 m=32
